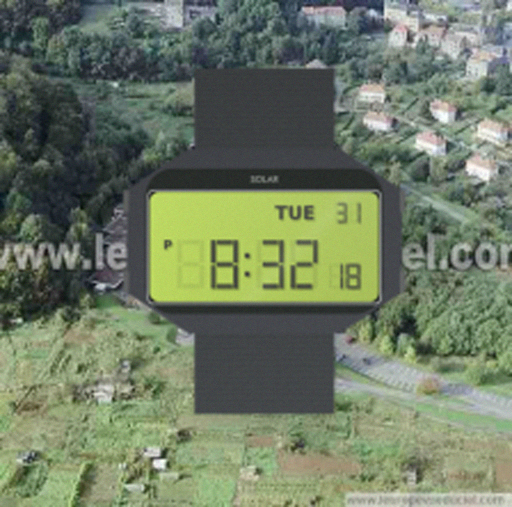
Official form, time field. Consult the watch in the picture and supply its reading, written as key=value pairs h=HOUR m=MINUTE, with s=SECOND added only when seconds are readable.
h=8 m=32 s=18
